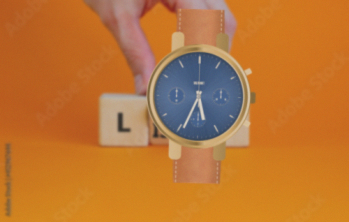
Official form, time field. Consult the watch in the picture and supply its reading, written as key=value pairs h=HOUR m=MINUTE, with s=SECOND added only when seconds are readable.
h=5 m=34
